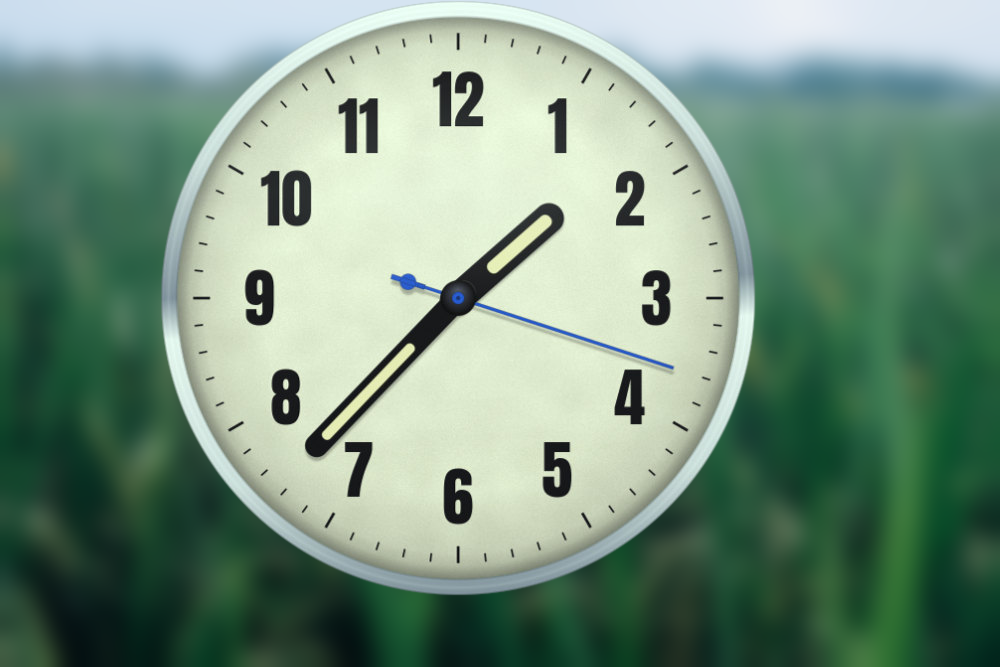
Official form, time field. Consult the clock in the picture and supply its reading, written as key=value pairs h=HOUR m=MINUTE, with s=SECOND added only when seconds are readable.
h=1 m=37 s=18
